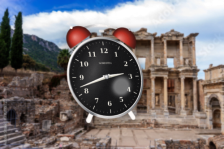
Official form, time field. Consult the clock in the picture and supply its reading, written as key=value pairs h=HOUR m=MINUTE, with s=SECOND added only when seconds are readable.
h=2 m=42
